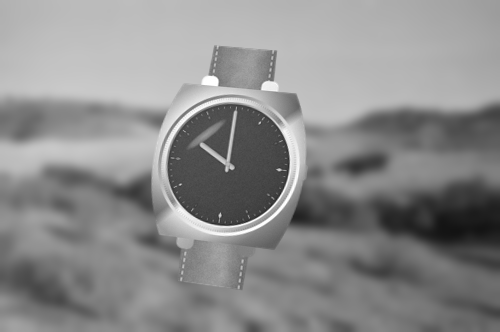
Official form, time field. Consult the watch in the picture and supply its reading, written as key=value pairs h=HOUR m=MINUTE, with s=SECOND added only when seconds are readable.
h=10 m=0
